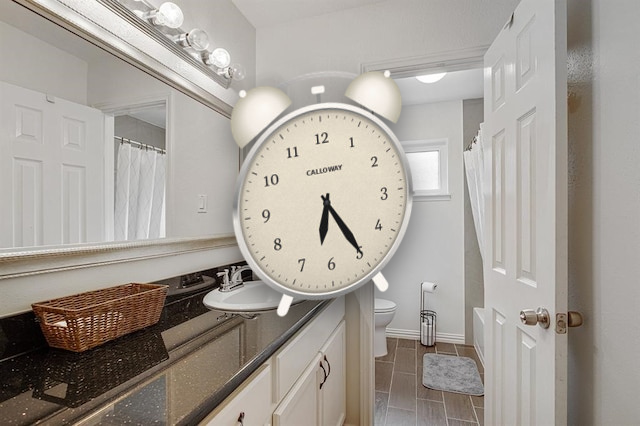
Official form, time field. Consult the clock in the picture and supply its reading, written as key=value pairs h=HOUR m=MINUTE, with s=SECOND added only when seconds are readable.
h=6 m=25
